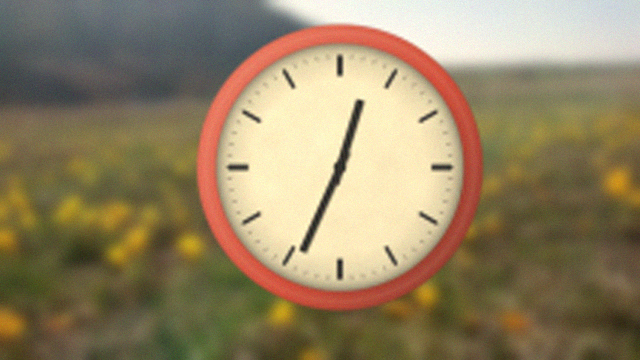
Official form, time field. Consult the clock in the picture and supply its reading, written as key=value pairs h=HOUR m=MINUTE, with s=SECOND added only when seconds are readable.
h=12 m=34
